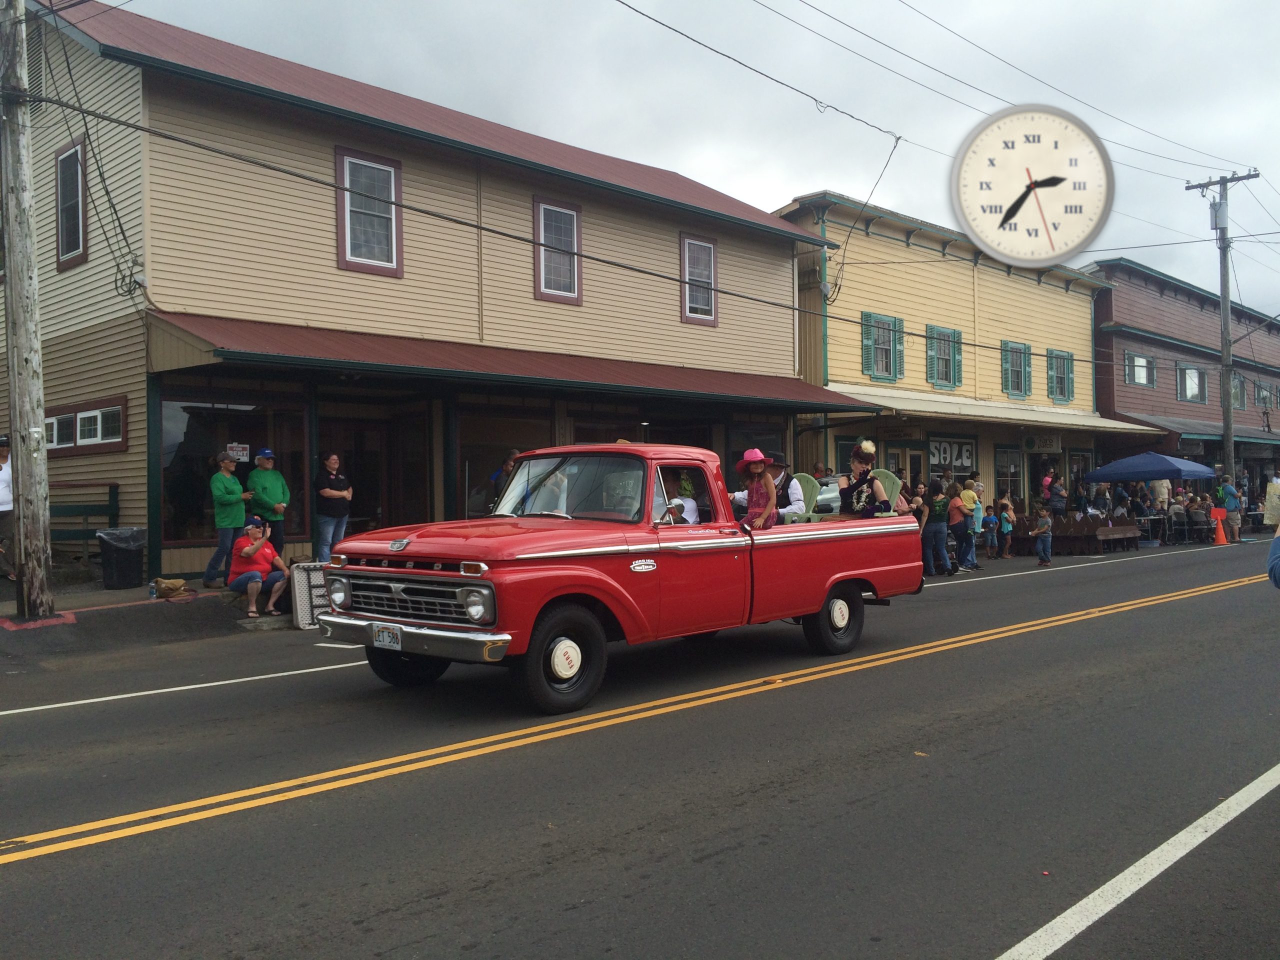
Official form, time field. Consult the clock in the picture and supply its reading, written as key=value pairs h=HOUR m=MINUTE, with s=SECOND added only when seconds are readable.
h=2 m=36 s=27
